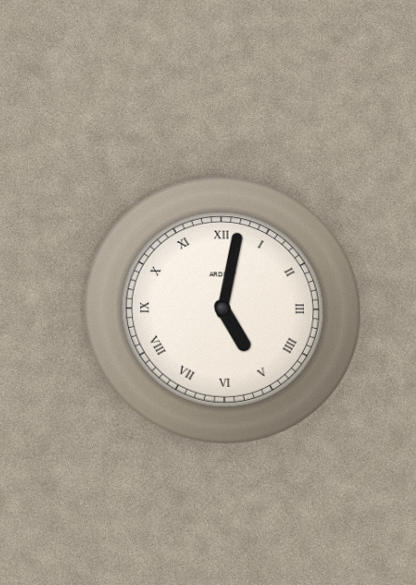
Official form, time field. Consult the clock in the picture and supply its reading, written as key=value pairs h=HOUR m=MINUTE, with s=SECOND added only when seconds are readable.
h=5 m=2
